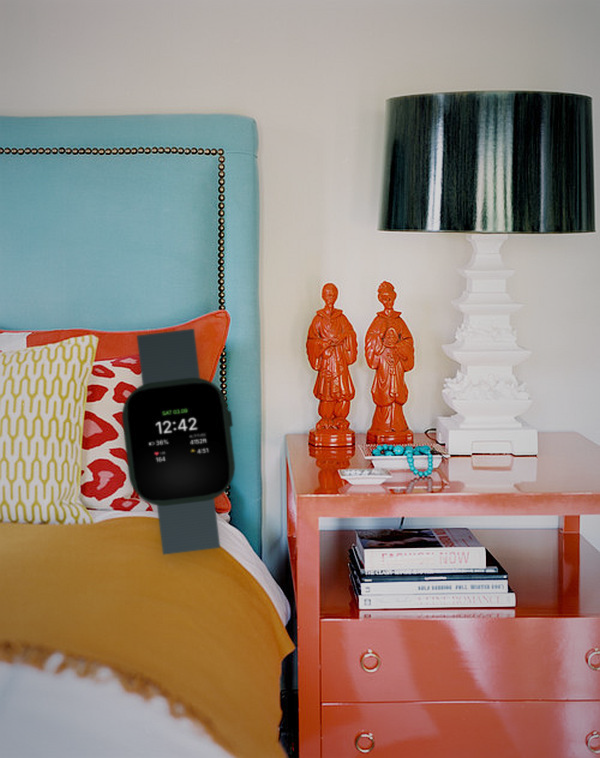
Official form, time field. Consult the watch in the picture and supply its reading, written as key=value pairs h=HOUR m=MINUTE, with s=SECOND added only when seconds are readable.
h=12 m=42
